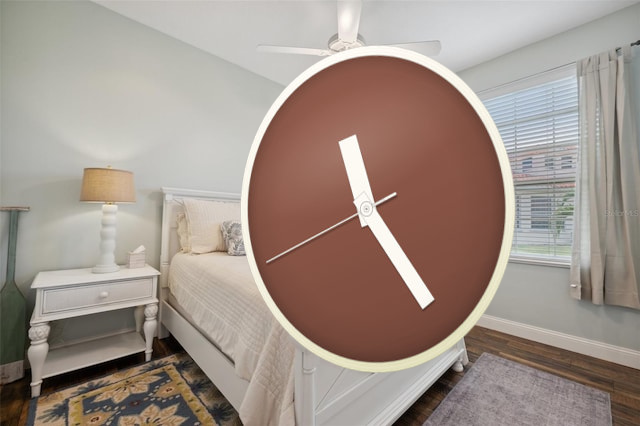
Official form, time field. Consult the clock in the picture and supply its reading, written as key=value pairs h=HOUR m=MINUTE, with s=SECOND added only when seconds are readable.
h=11 m=23 s=41
